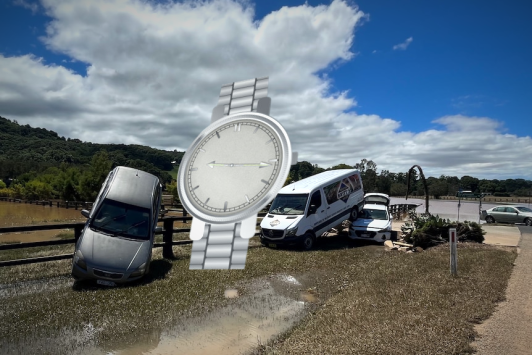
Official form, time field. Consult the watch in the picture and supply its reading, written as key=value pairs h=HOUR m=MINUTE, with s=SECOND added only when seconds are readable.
h=9 m=16
